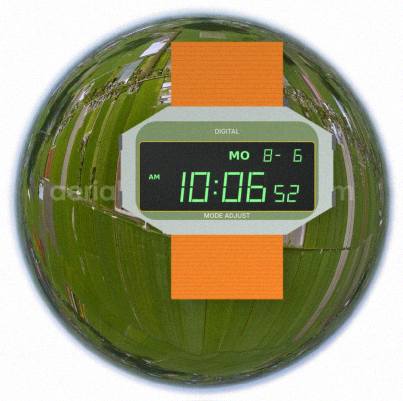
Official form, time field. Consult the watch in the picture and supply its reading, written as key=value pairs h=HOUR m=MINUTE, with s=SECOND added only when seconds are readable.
h=10 m=6 s=52
